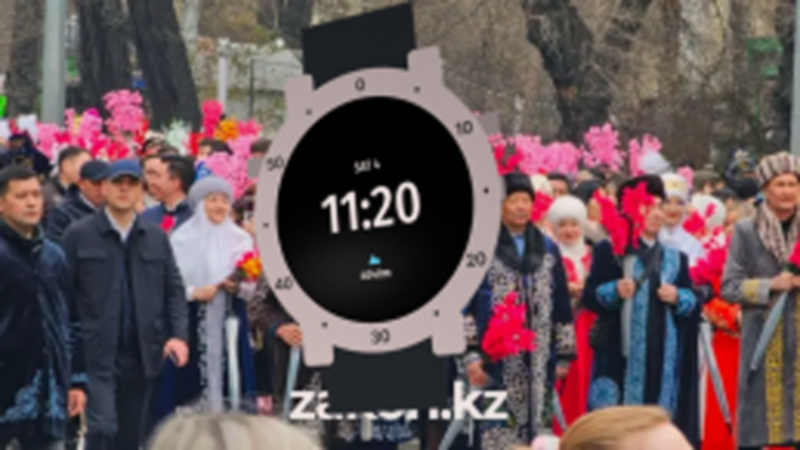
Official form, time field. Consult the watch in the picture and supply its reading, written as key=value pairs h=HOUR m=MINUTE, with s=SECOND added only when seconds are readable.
h=11 m=20
